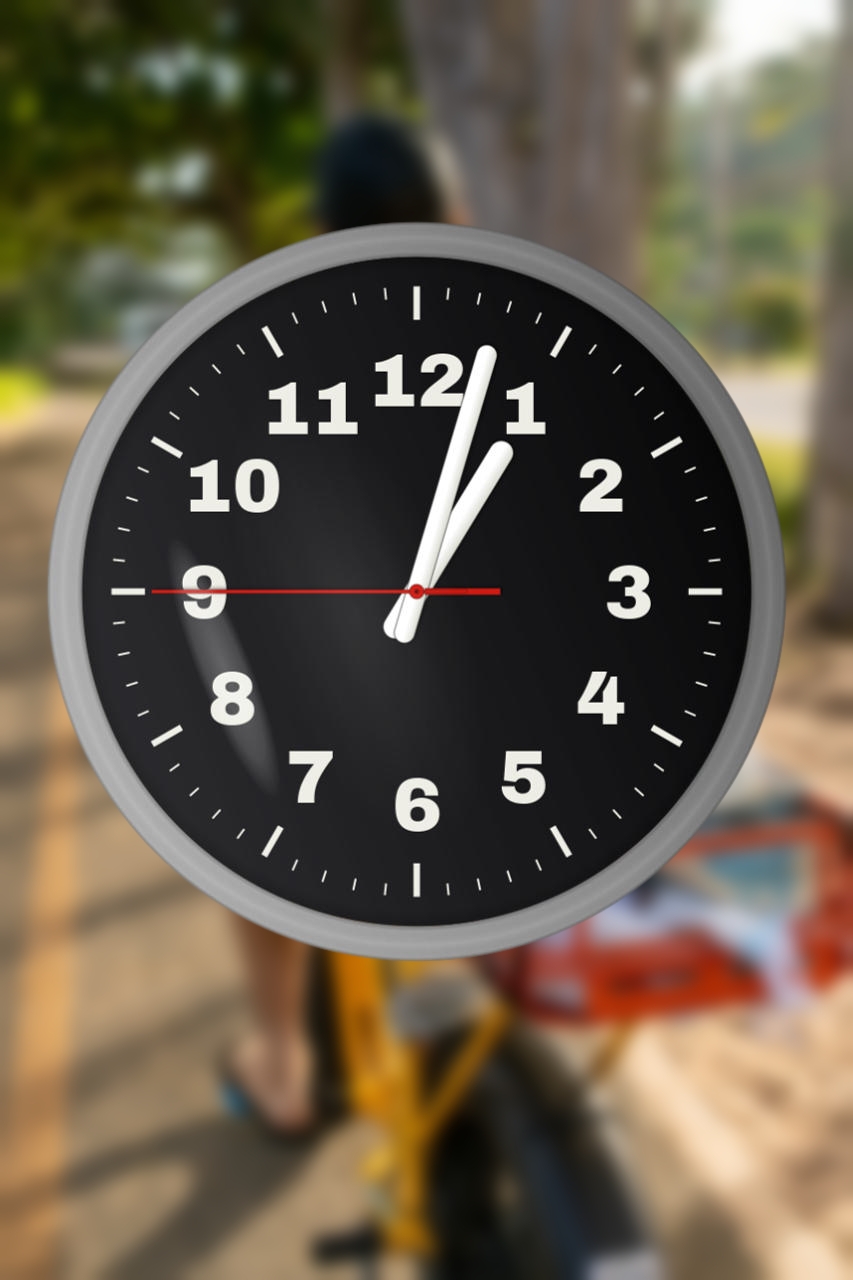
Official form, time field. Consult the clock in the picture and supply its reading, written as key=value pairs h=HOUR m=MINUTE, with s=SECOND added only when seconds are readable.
h=1 m=2 s=45
